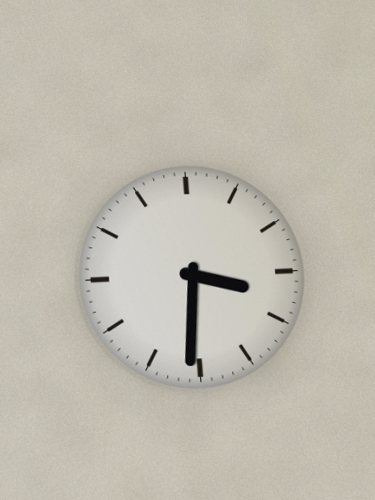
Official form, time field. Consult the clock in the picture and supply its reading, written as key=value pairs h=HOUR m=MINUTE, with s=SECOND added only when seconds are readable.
h=3 m=31
